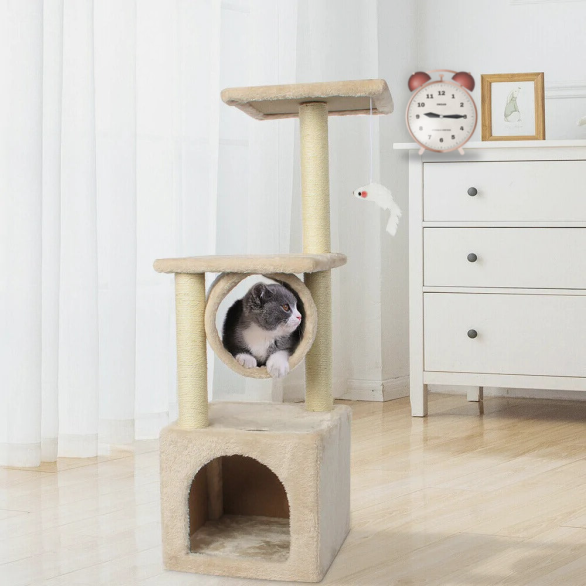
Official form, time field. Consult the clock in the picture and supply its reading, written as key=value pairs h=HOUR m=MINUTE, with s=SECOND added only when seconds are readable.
h=9 m=15
